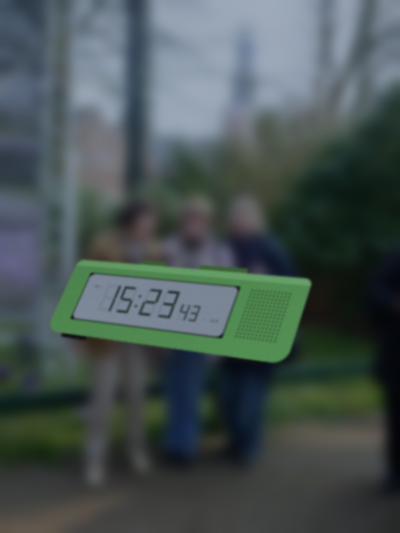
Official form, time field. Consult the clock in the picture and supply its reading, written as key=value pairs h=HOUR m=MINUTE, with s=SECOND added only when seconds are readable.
h=15 m=23 s=43
